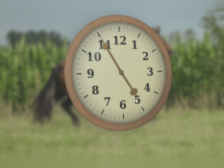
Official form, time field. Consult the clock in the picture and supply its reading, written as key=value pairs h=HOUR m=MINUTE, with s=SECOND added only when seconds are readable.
h=4 m=55
